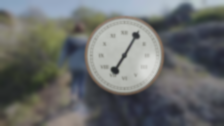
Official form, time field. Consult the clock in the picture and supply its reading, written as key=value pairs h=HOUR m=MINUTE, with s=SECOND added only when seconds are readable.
h=7 m=5
